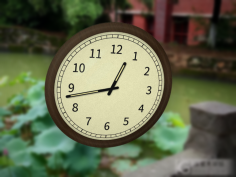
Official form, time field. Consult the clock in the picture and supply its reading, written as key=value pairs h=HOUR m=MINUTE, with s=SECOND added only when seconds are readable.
h=12 m=43
